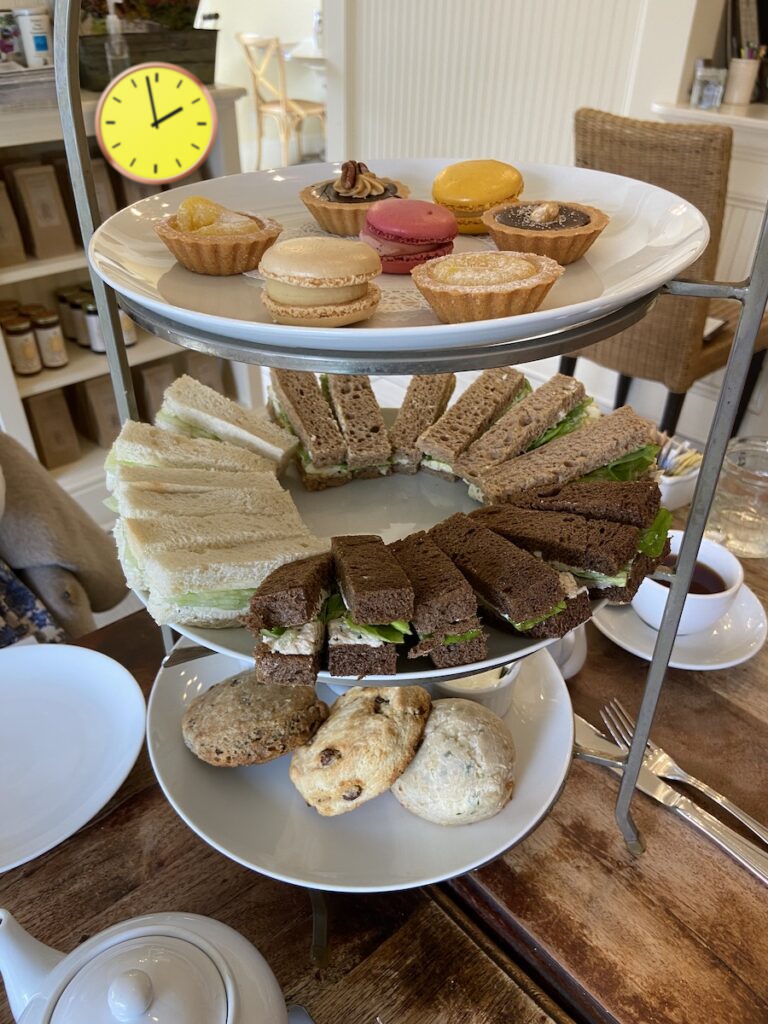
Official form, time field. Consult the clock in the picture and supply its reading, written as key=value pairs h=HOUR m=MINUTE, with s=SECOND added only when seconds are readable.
h=1 m=58
